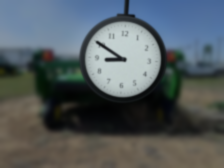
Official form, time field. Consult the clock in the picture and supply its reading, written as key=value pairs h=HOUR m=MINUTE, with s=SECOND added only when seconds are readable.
h=8 m=50
